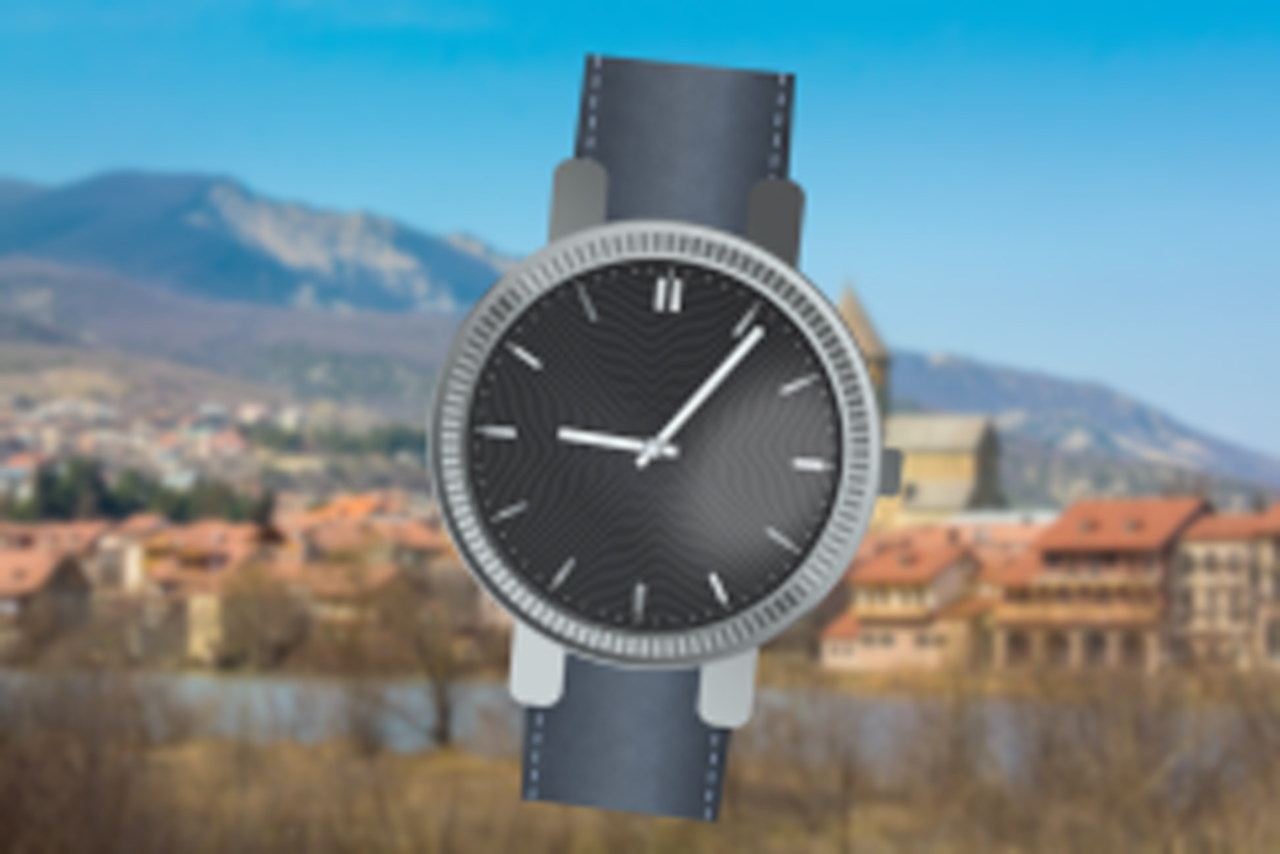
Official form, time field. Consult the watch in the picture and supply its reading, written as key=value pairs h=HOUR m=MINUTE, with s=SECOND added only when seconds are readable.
h=9 m=6
